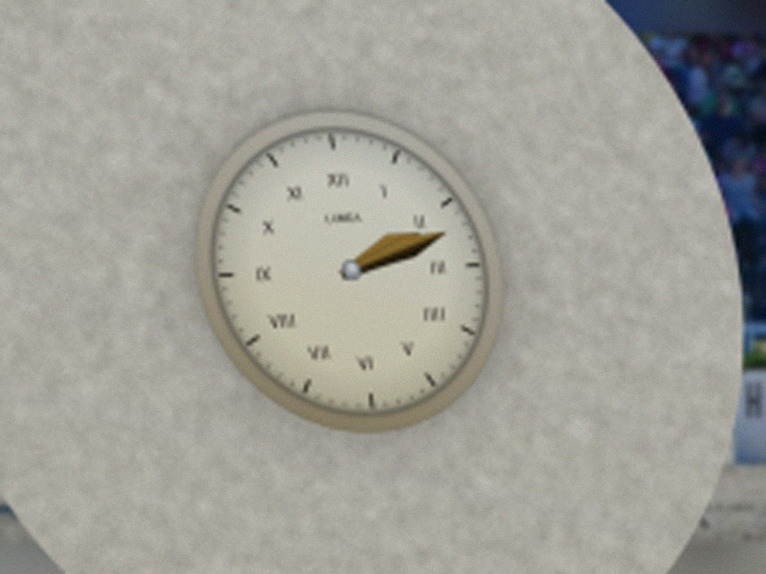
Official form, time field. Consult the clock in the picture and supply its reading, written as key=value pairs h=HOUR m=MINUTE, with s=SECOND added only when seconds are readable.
h=2 m=12
